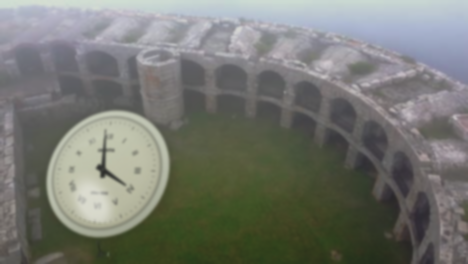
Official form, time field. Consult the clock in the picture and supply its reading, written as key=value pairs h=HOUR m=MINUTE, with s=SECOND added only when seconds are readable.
h=3 m=59
